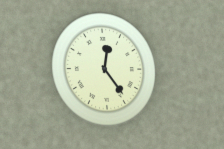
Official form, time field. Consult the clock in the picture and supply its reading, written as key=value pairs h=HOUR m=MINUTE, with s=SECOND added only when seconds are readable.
h=12 m=24
